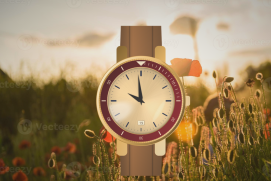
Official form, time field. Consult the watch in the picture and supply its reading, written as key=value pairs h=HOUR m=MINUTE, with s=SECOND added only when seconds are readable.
h=9 m=59
